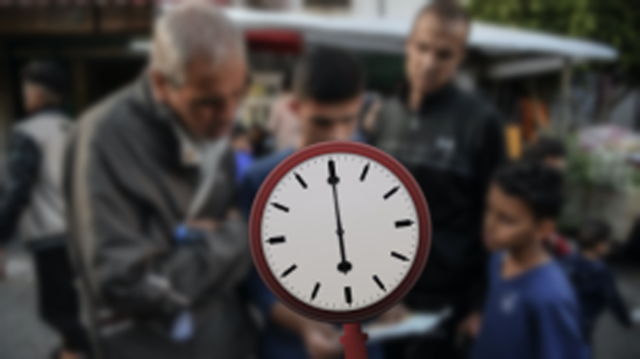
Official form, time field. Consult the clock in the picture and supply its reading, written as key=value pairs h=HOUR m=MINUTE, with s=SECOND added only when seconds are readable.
h=6 m=0
